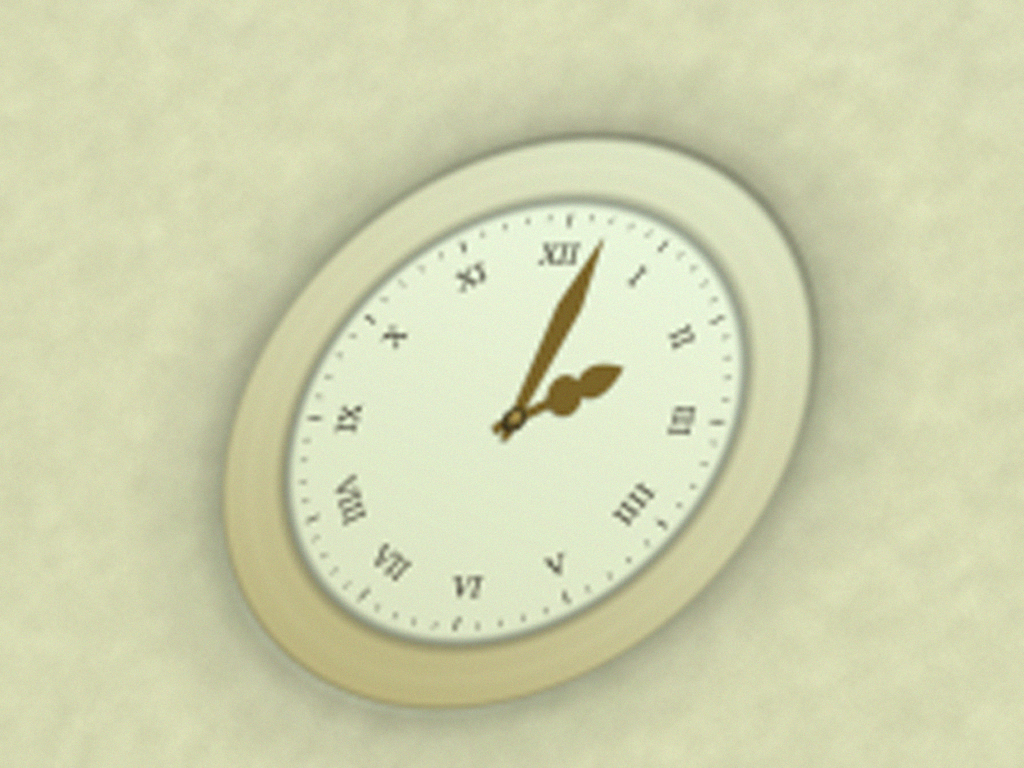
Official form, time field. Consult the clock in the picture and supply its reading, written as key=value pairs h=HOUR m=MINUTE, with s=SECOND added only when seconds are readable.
h=2 m=2
